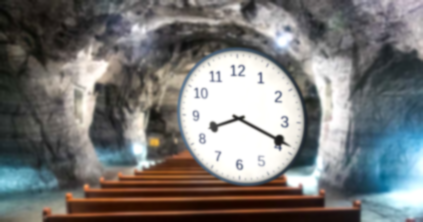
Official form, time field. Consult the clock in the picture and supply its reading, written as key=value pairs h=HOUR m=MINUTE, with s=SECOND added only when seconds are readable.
h=8 m=19
